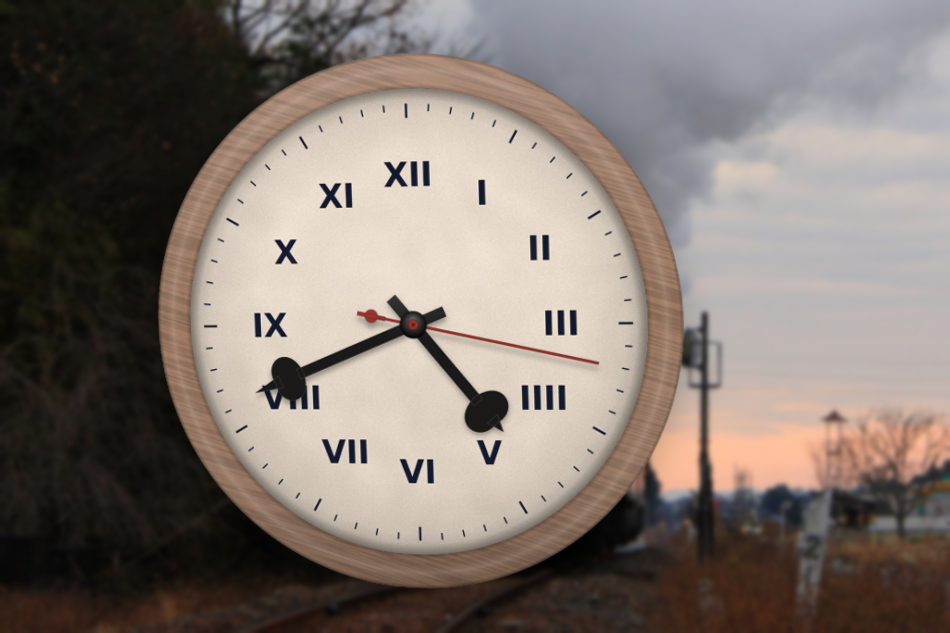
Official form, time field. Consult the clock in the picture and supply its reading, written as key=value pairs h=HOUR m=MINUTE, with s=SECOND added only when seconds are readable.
h=4 m=41 s=17
